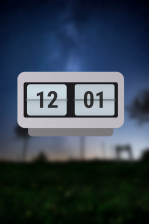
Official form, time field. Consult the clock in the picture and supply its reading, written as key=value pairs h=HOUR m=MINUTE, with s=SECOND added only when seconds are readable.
h=12 m=1
